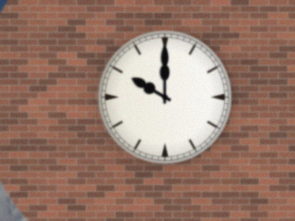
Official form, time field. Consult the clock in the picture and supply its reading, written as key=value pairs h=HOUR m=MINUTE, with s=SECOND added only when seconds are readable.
h=10 m=0
